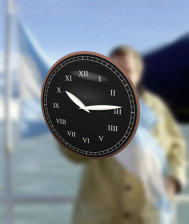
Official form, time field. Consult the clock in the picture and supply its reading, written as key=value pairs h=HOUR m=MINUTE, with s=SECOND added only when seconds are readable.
h=10 m=14
